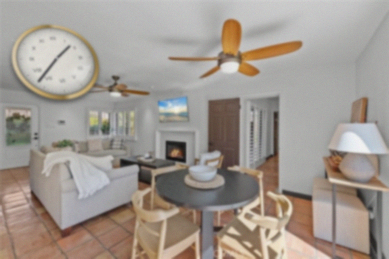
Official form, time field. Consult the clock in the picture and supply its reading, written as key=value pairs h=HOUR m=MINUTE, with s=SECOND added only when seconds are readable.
h=1 m=37
